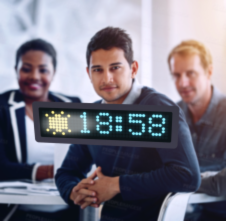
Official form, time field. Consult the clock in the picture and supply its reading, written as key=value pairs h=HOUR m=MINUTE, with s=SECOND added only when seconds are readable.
h=18 m=58
